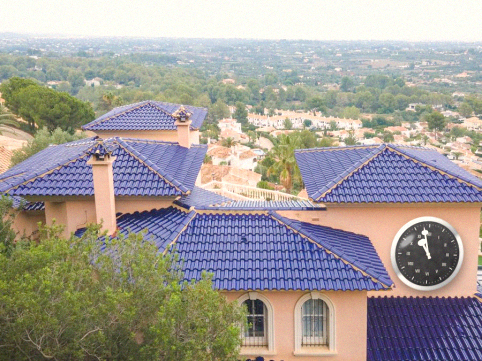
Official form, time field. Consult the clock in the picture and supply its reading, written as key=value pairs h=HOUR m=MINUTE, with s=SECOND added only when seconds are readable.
h=10 m=58
